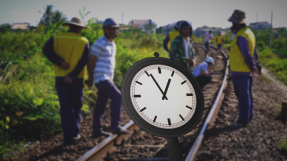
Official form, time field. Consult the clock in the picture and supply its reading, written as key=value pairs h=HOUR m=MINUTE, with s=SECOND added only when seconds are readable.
h=12 m=56
